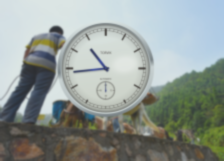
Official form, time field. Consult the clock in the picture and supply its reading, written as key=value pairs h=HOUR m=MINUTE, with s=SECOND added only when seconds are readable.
h=10 m=44
